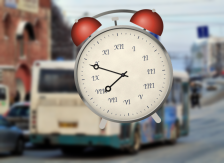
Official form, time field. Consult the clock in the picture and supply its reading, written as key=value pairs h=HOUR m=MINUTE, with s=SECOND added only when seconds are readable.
h=7 m=49
